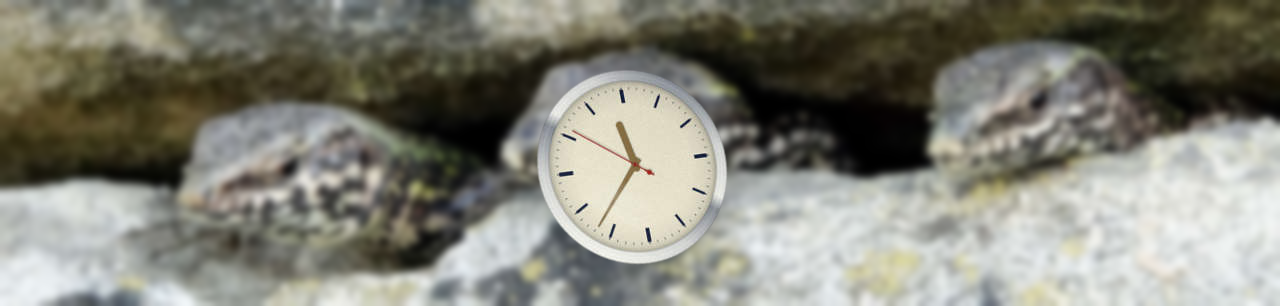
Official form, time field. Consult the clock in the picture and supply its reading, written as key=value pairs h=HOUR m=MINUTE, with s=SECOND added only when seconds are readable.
h=11 m=36 s=51
